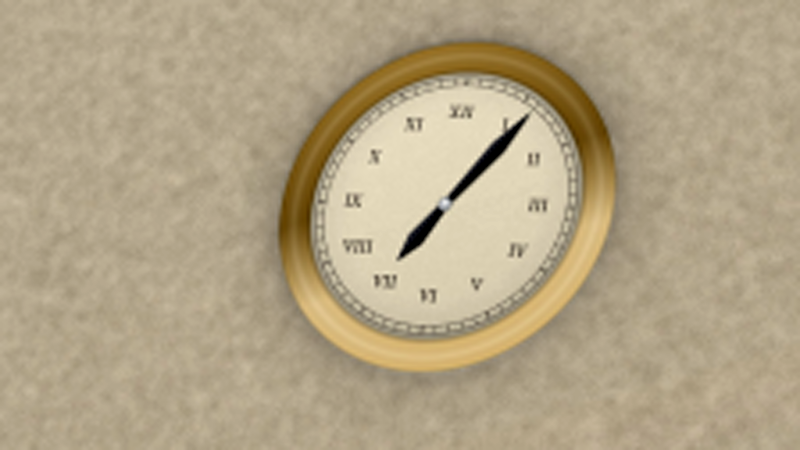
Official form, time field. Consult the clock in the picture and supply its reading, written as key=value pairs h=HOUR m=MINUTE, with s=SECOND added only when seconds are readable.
h=7 m=6
